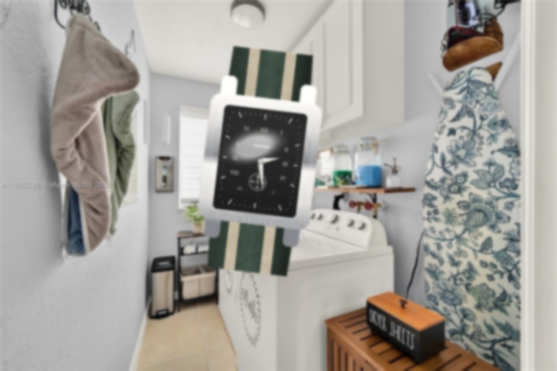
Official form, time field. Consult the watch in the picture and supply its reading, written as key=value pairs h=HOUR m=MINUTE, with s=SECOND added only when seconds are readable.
h=2 m=28
